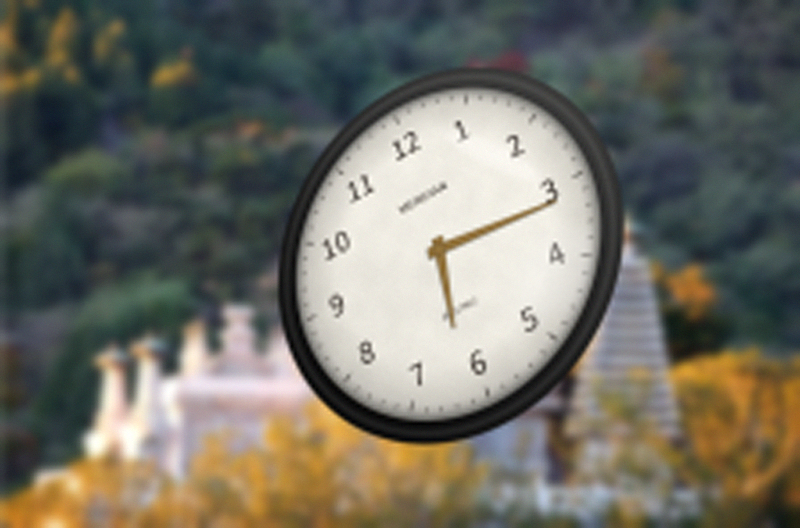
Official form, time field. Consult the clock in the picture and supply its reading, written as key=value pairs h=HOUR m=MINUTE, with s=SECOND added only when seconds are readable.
h=6 m=16
